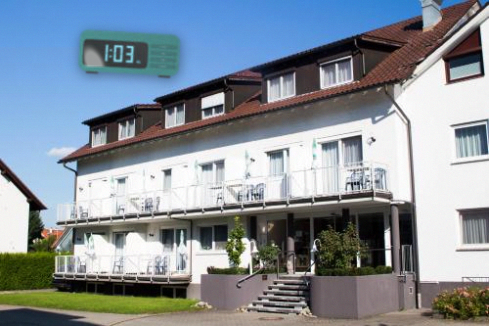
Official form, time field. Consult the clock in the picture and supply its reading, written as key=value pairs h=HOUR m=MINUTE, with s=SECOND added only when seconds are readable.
h=1 m=3
